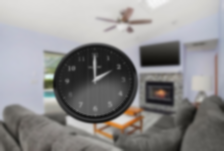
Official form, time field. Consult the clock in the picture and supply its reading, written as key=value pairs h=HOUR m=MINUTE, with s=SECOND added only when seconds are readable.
h=2 m=0
